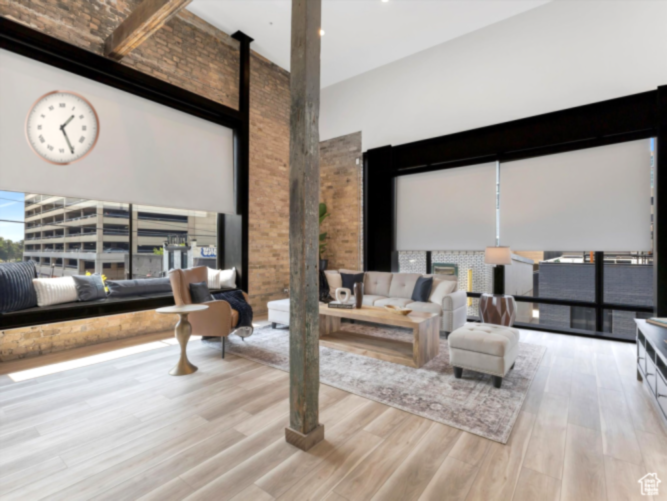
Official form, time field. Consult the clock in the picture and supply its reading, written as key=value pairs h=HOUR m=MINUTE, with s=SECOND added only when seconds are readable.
h=1 m=26
